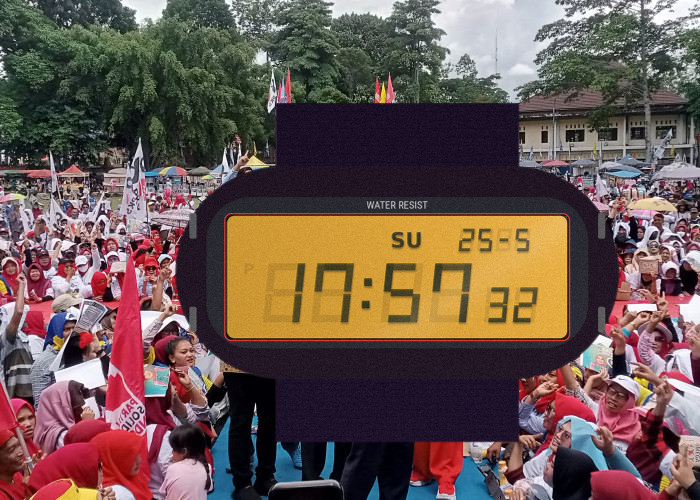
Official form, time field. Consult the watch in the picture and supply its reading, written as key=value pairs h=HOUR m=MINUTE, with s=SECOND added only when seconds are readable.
h=17 m=57 s=32
